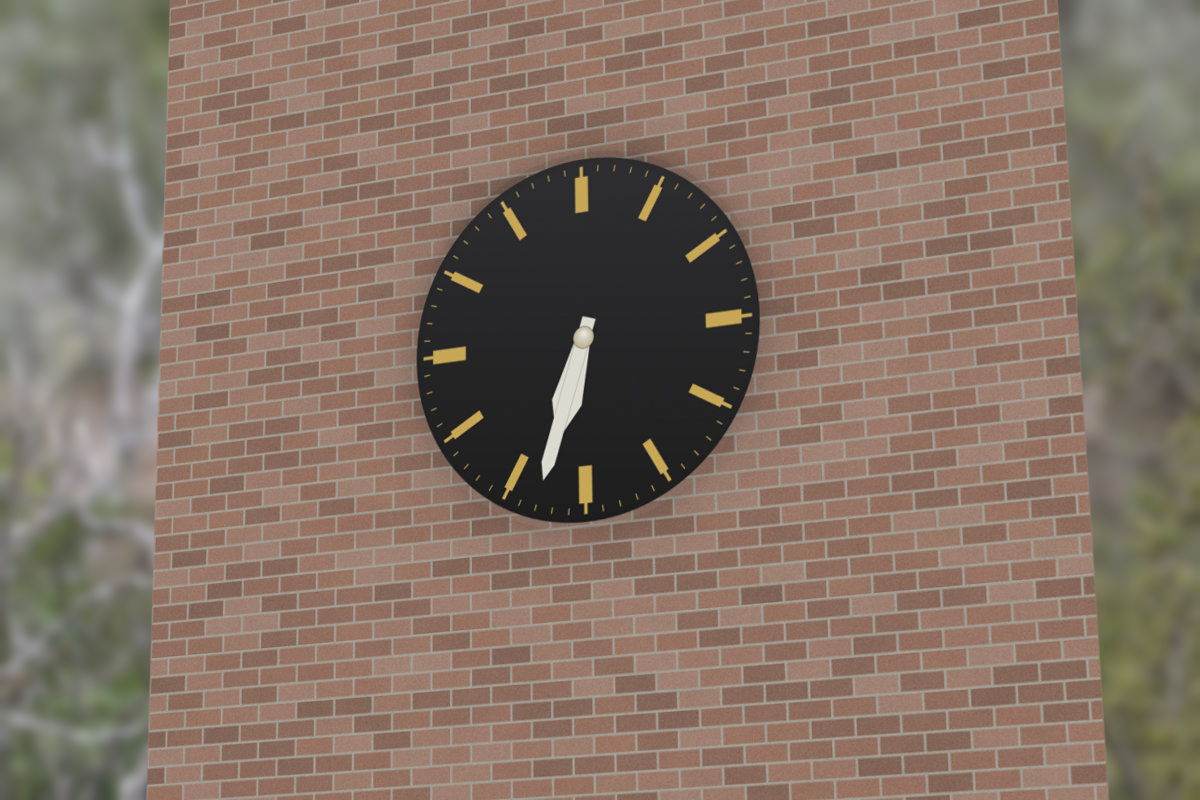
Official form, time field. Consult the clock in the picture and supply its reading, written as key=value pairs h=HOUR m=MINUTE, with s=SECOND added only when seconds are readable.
h=6 m=33
